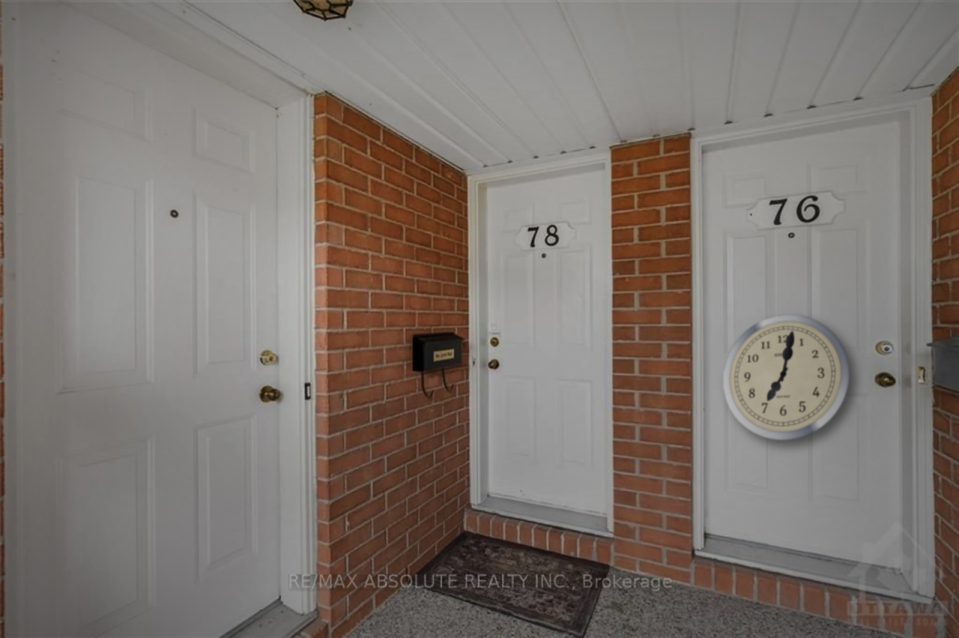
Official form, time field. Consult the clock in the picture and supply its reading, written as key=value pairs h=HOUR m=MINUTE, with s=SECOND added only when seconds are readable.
h=7 m=2
